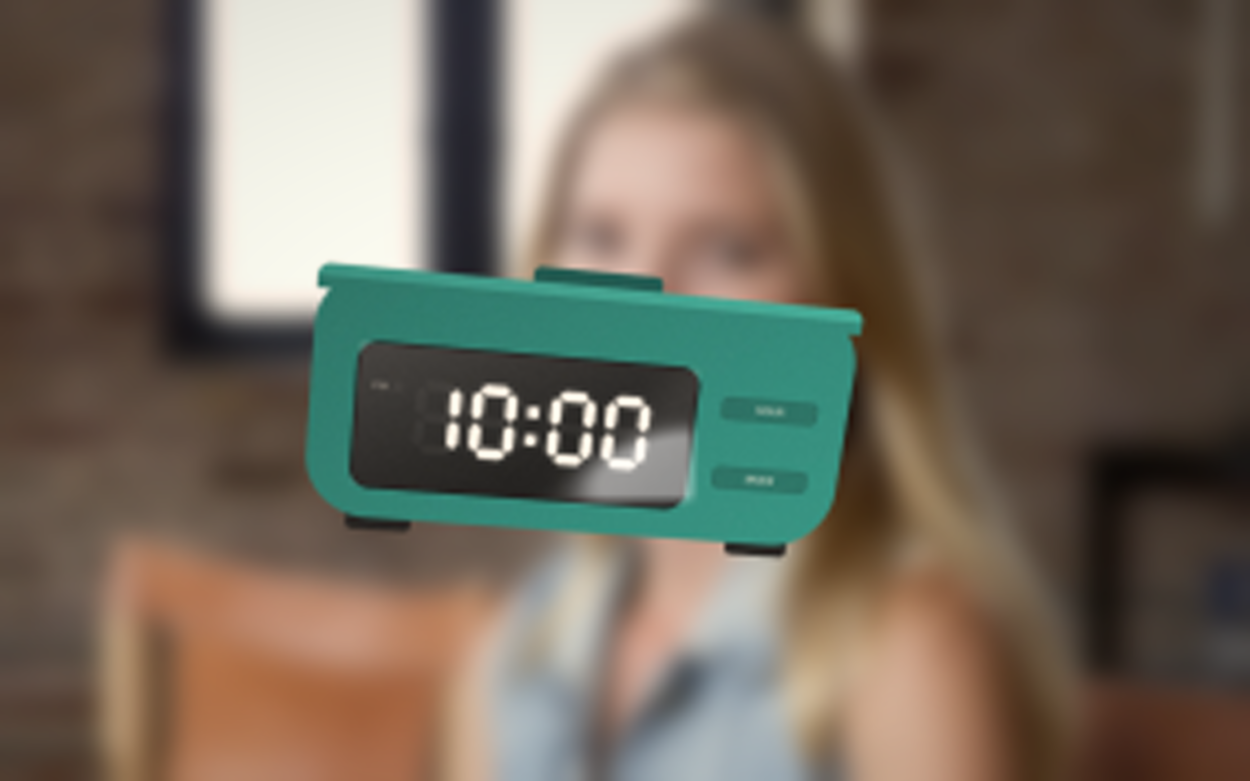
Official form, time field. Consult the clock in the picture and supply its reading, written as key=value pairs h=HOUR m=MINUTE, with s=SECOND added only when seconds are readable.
h=10 m=0
